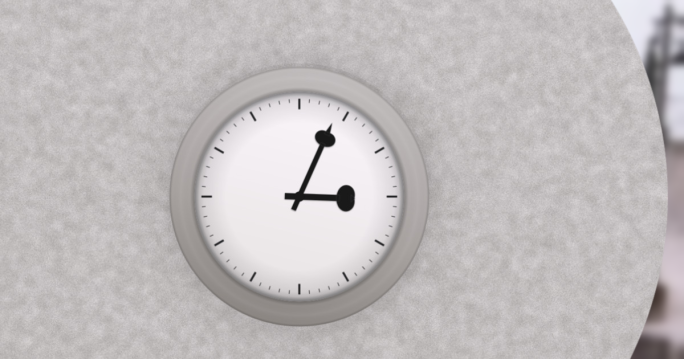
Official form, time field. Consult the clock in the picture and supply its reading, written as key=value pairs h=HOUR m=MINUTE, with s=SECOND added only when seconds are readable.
h=3 m=4
